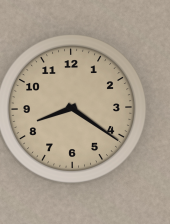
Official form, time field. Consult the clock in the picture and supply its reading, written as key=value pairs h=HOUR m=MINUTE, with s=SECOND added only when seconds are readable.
h=8 m=21
